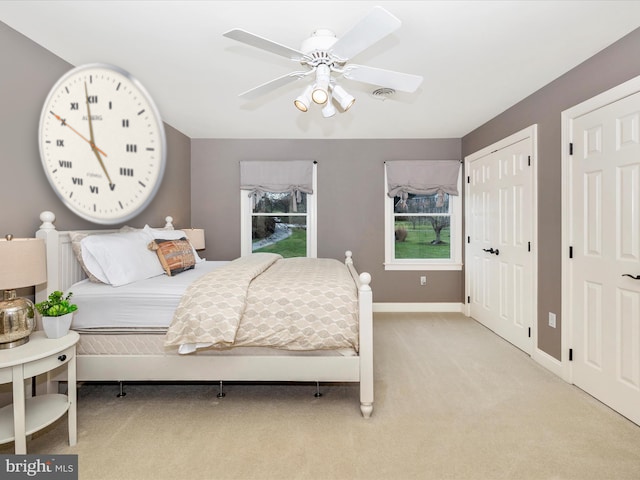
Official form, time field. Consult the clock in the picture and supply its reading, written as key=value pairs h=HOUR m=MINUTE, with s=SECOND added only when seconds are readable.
h=4 m=58 s=50
